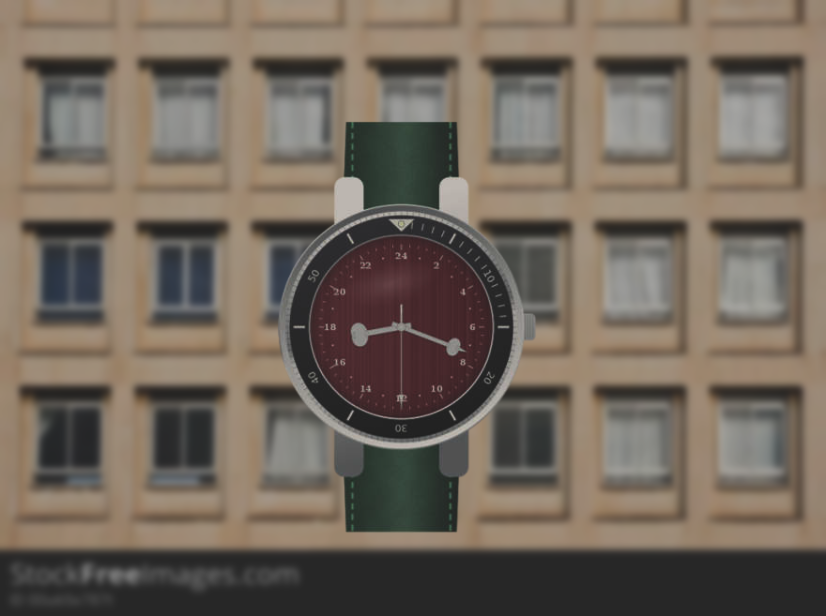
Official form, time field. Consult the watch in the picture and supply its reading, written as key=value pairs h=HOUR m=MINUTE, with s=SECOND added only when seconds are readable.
h=17 m=18 s=30
